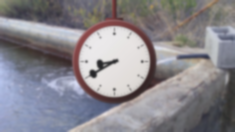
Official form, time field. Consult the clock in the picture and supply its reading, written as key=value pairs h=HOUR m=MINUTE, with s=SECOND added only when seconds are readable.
h=8 m=40
